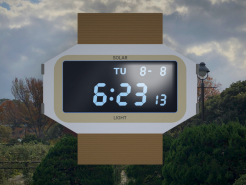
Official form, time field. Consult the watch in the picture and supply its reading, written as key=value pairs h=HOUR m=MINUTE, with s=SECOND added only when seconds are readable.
h=6 m=23 s=13
